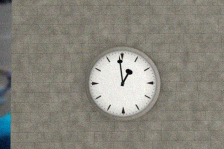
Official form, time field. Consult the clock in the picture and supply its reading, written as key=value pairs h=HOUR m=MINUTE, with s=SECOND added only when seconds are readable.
h=12 m=59
